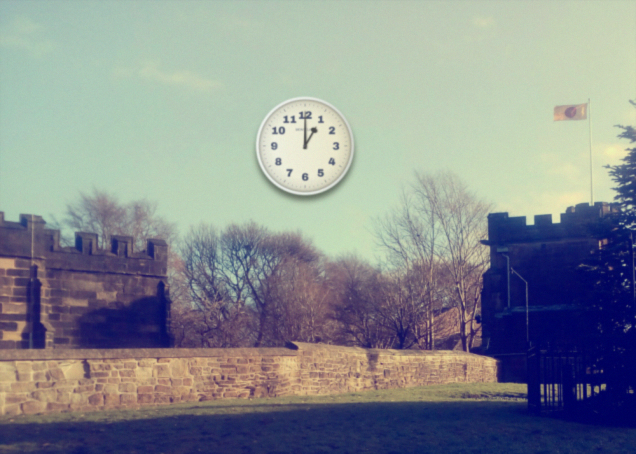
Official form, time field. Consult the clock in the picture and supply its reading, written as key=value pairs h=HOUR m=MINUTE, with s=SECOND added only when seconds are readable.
h=1 m=0
